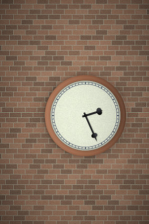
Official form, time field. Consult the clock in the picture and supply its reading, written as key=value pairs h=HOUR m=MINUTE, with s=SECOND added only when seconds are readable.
h=2 m=26
